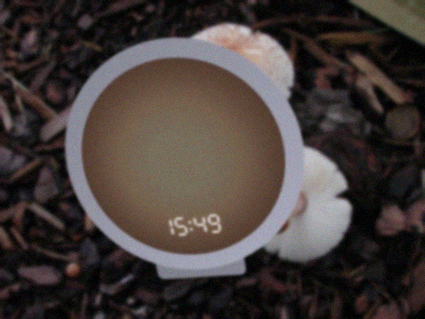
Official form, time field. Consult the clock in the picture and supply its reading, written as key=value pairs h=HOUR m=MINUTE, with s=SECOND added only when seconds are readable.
h=15 m=49
